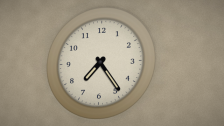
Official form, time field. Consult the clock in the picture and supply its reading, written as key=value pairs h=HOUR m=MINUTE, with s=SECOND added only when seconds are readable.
h=7 m=24
